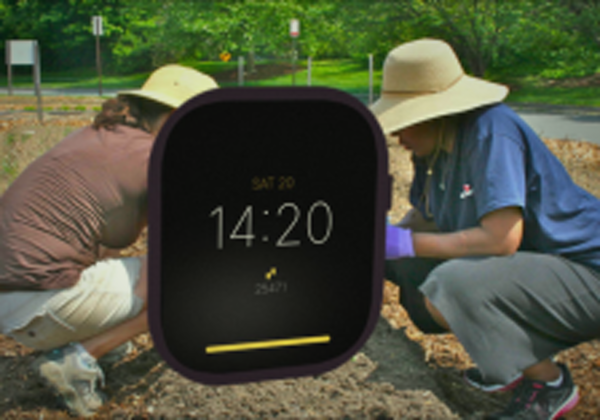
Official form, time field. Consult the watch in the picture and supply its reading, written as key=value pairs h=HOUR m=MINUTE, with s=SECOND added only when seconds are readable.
h=14 m=20
